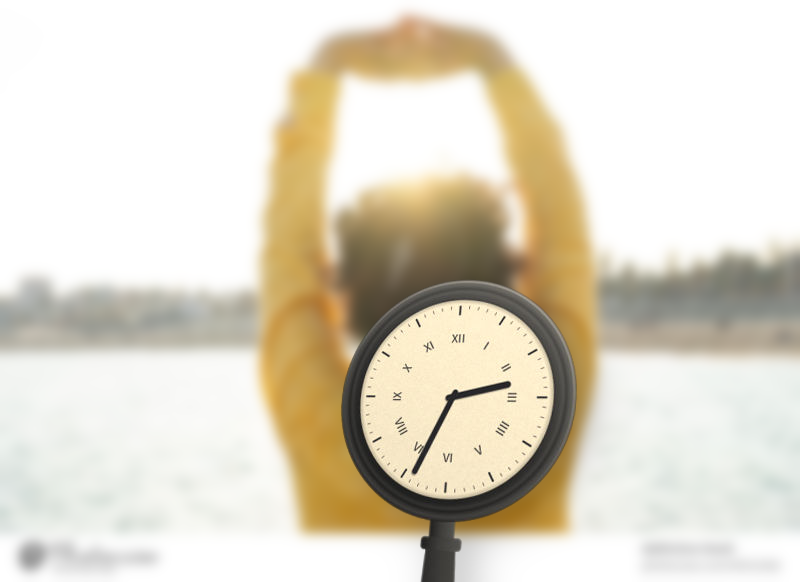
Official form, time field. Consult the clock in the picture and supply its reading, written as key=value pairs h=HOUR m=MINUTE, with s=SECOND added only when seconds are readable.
h=2 m=34
